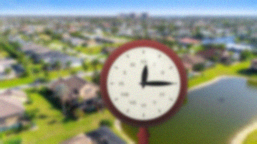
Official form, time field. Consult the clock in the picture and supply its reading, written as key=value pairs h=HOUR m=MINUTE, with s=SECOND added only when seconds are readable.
h=12 m=15
